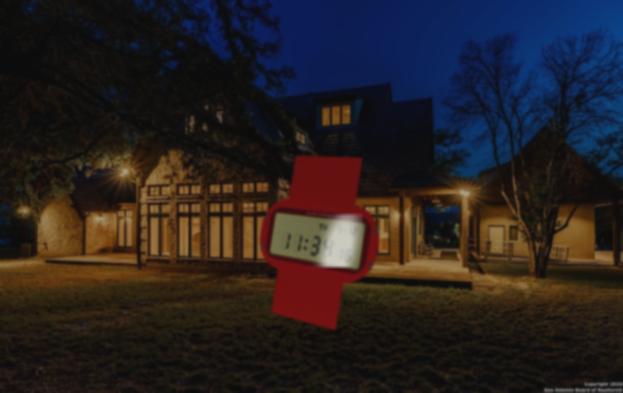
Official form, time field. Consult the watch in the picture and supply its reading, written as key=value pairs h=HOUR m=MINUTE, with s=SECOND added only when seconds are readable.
h=11 m=34 s=16
